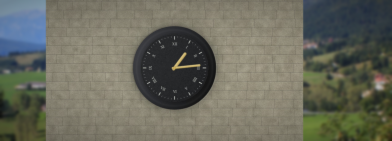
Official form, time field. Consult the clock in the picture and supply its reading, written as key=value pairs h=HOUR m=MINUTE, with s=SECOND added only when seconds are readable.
h=1 m=14
